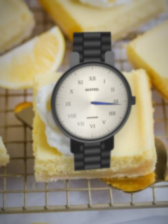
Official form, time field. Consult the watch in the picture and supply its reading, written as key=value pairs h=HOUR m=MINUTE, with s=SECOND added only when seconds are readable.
h=3 m=16
